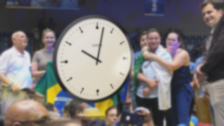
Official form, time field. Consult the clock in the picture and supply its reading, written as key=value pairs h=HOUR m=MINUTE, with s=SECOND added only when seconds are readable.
h=10 m=2
